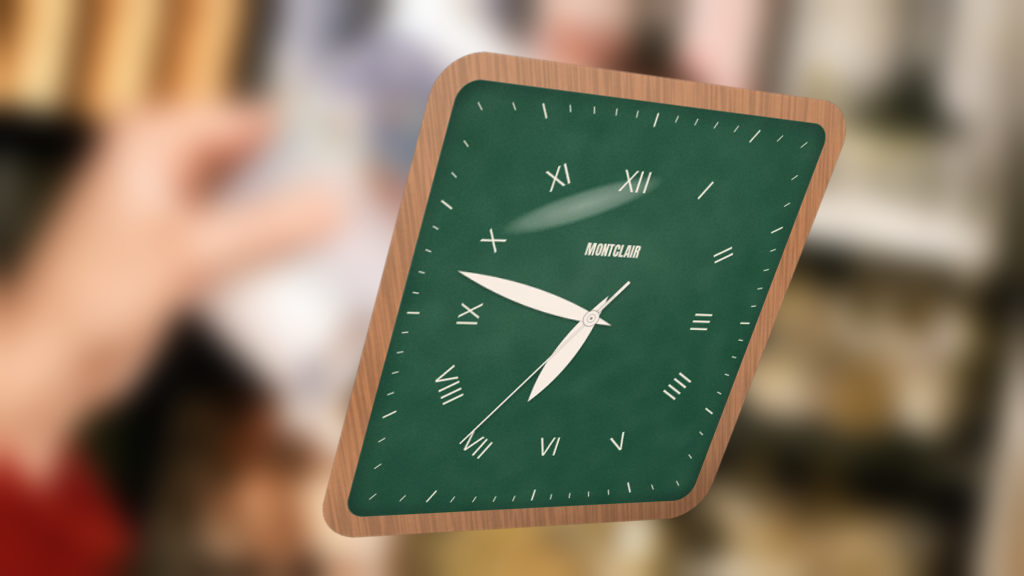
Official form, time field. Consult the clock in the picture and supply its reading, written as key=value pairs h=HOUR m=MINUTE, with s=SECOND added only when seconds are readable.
h=6 m=47 s=36
